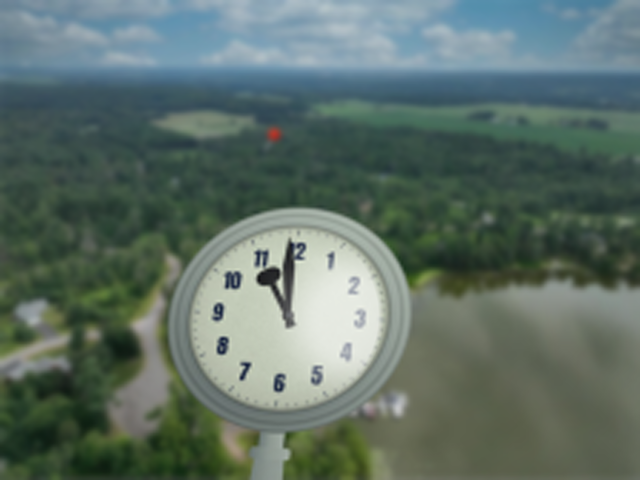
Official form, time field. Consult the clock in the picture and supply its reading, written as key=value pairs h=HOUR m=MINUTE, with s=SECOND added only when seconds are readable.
h=10 m=59
